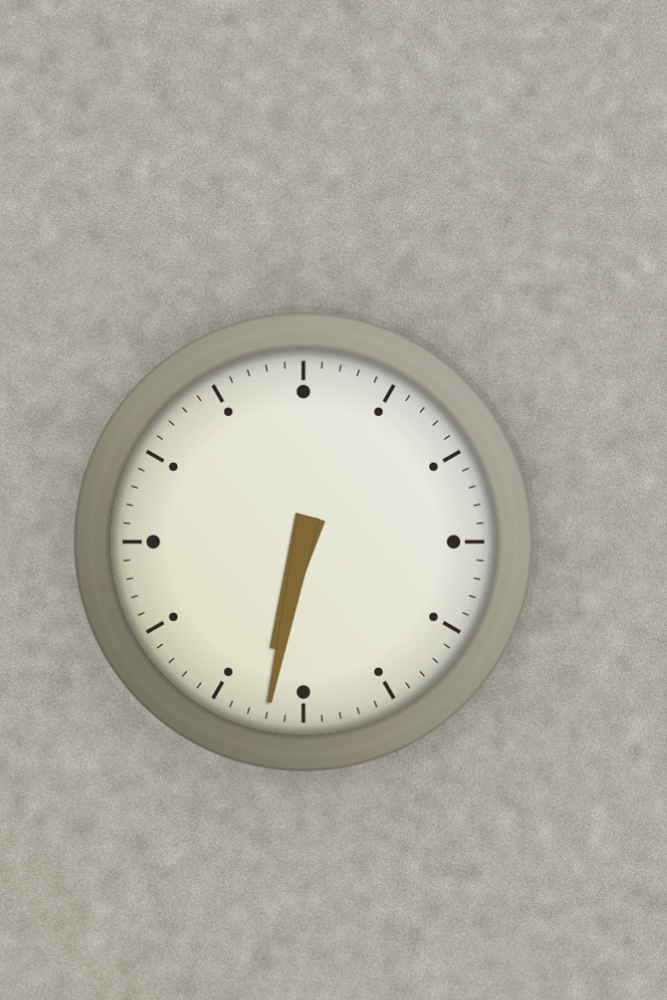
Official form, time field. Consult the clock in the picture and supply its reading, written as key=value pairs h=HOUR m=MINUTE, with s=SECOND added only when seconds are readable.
h=6 m=32
